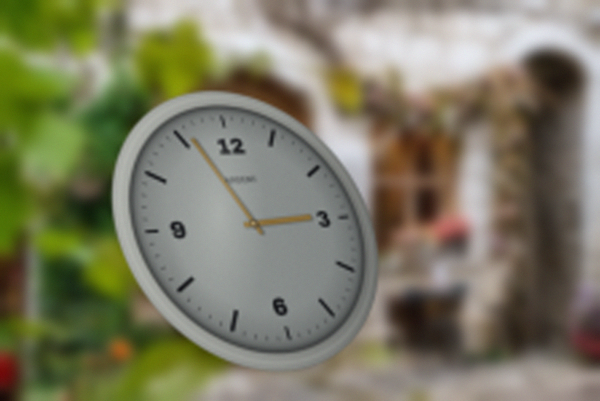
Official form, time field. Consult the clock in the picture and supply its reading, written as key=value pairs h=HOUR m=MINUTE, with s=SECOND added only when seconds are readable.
h=2 m=56
